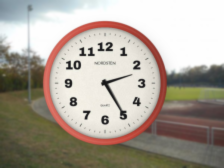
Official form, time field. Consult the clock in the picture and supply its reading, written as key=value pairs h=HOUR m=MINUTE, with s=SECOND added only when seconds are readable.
h=2 m=25
